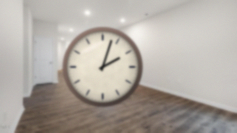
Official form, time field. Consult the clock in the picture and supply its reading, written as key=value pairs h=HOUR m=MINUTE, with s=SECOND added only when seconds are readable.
h=2 m=3
